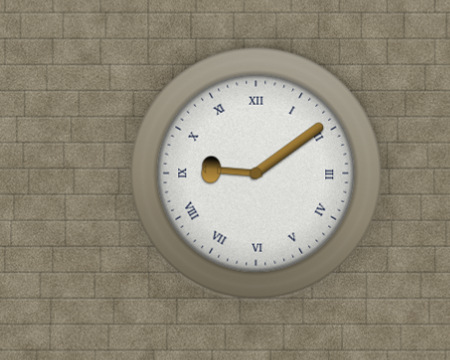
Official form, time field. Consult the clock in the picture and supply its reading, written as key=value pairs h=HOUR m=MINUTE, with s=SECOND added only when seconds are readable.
h=9 m=9
